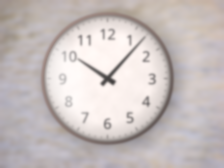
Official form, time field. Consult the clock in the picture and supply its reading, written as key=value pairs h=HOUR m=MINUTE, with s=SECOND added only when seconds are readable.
h=10 m=7
